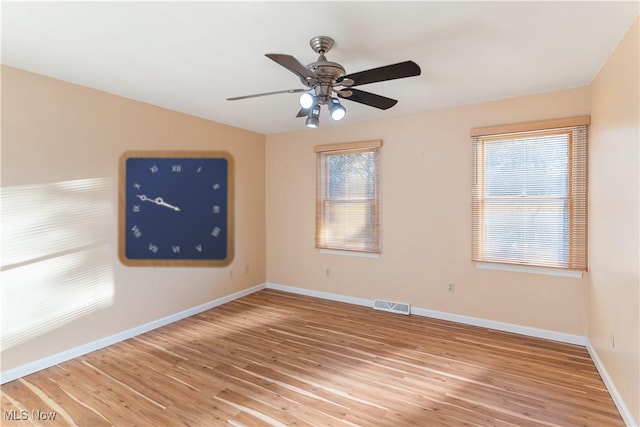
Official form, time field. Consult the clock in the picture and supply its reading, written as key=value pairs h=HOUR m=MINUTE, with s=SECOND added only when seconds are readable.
h=9 m=48
